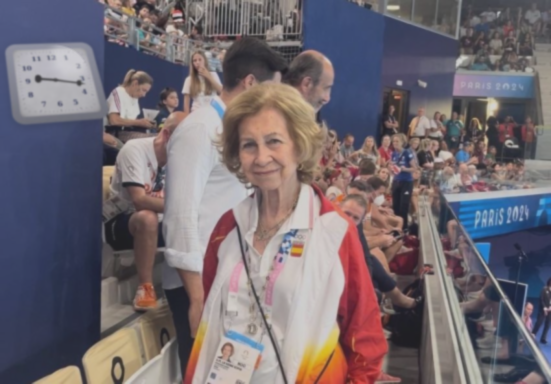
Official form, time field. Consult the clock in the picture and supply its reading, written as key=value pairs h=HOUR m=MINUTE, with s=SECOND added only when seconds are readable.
h=9 m=17
